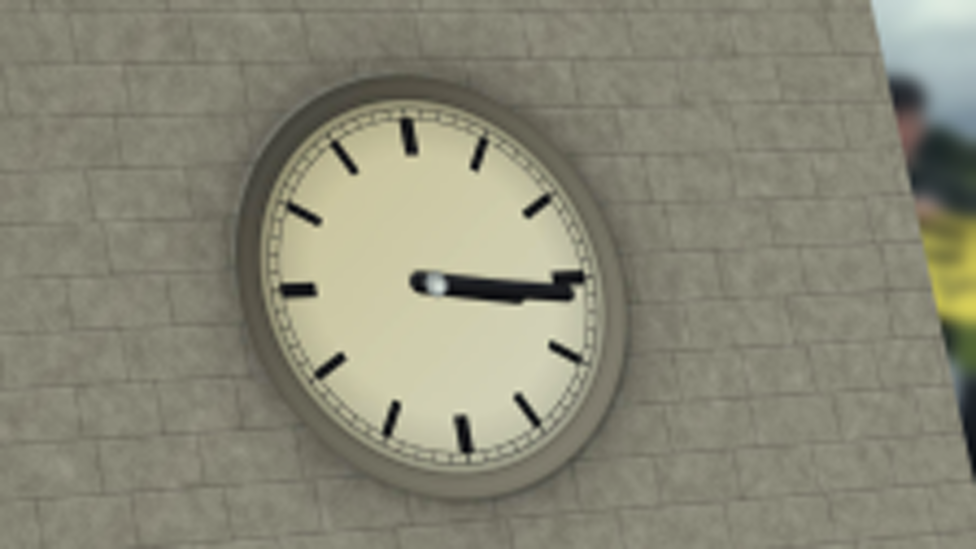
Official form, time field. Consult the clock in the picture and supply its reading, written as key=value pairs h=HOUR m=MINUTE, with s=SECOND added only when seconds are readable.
h=3 m=16
